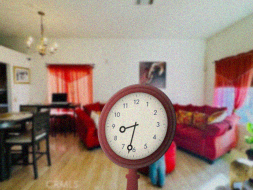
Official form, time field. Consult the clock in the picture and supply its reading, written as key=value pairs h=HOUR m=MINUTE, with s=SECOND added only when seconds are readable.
h=8 m=32
